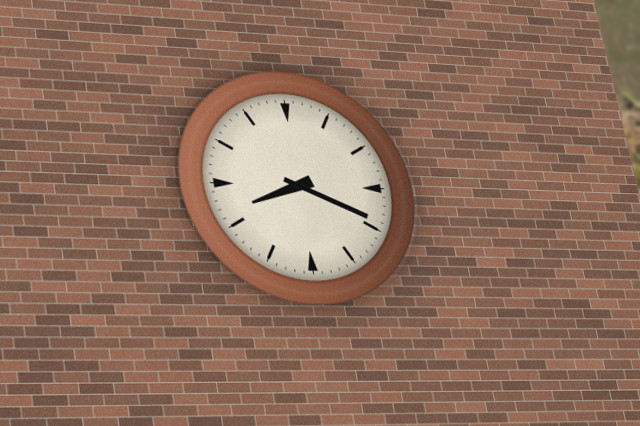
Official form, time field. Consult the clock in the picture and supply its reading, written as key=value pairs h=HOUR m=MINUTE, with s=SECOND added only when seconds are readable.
h=8 m=19
